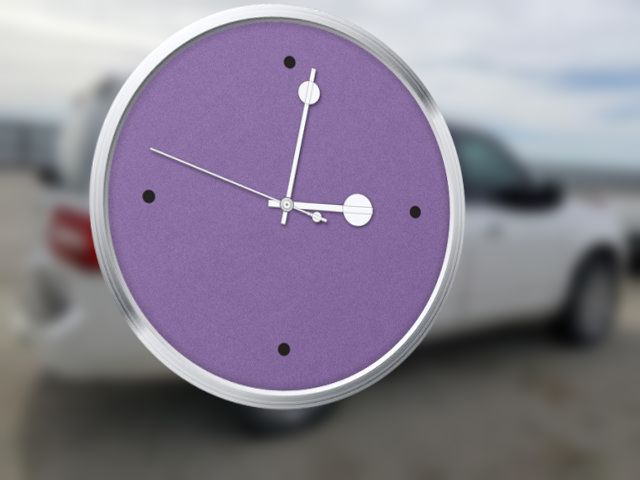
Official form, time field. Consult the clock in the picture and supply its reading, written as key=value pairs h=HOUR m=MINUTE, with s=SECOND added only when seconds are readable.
h=3 m=1 s=48
